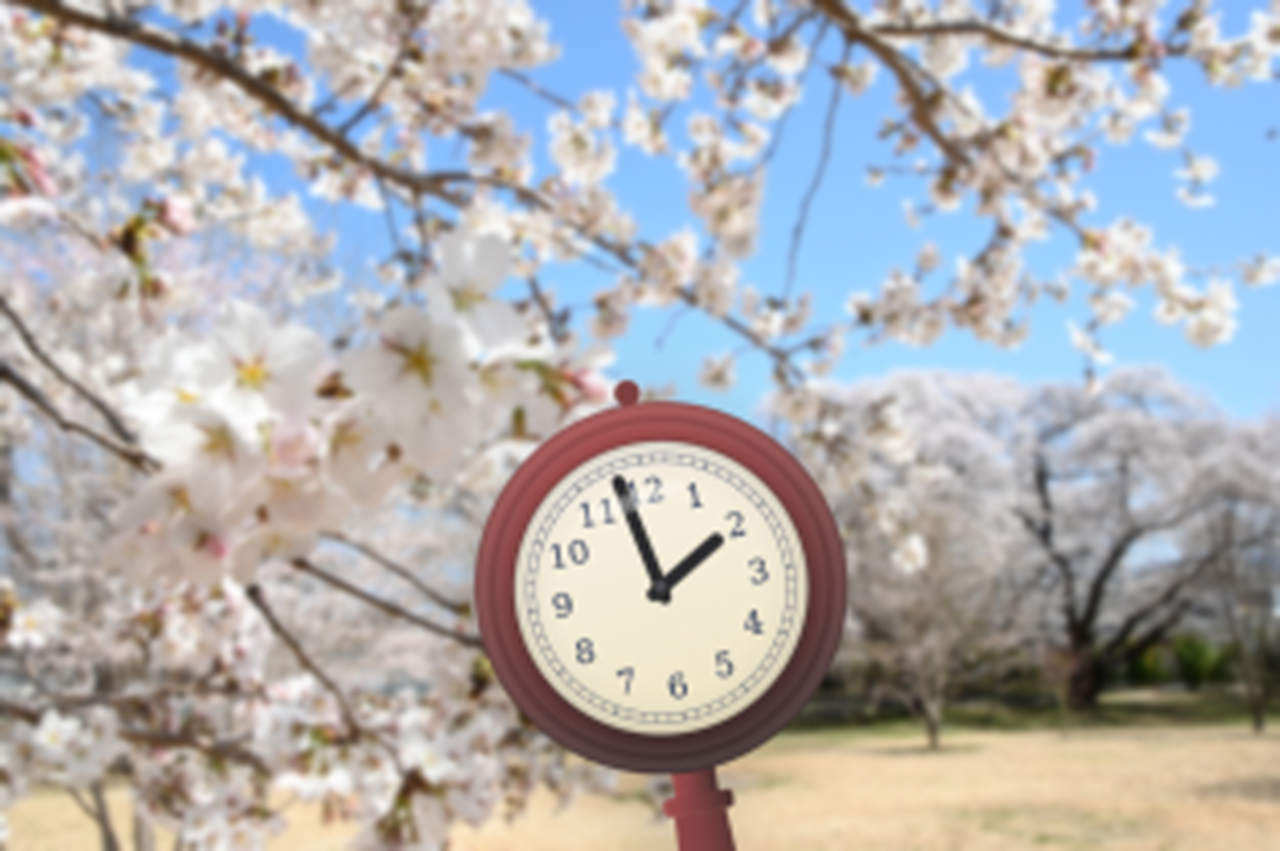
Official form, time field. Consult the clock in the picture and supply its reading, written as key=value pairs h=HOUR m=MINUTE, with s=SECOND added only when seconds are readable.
h=1 m=58
